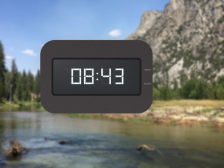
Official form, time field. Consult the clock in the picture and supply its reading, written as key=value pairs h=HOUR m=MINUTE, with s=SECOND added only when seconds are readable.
h=8 m=43
